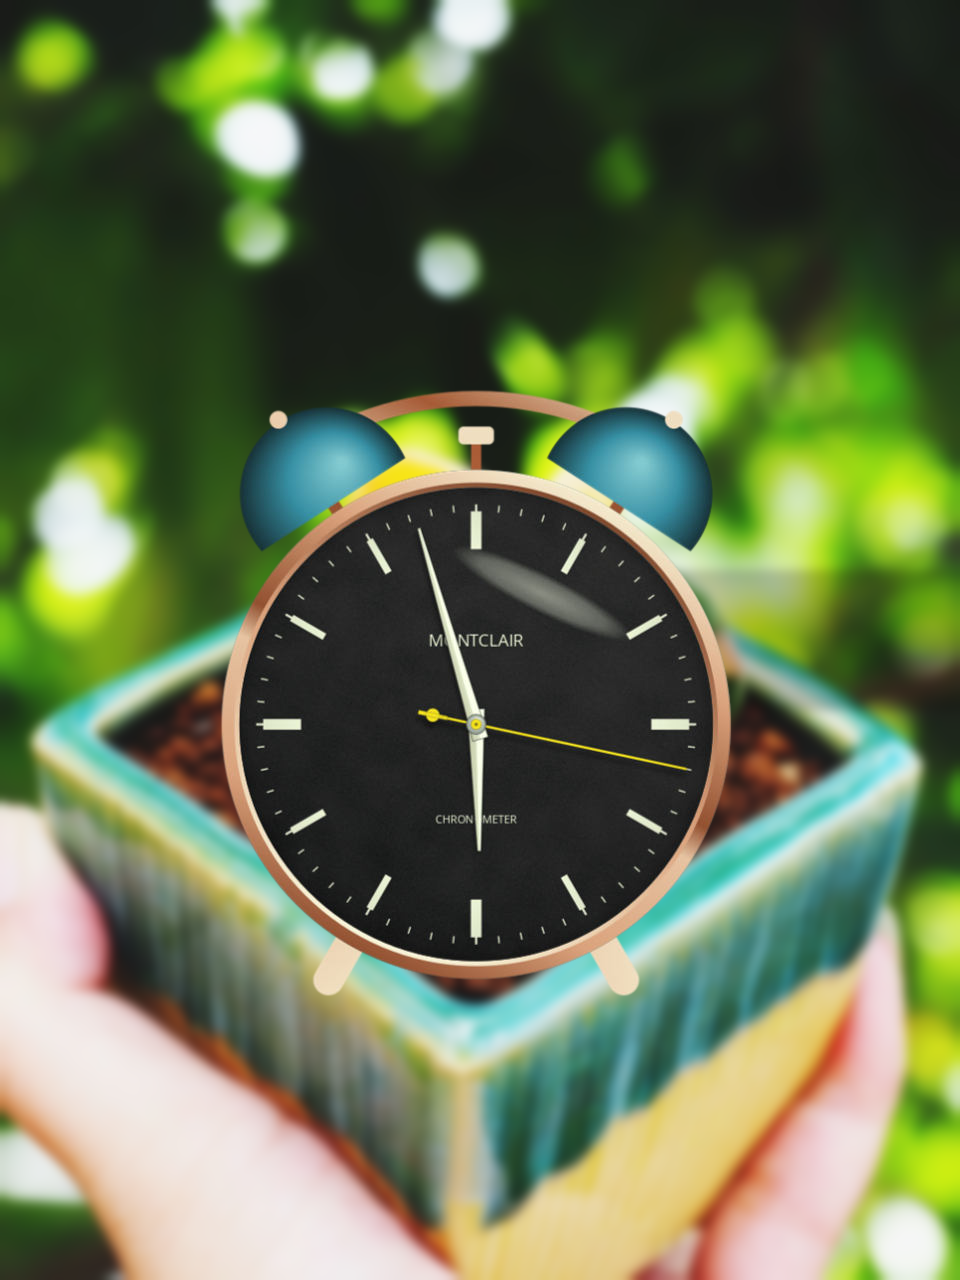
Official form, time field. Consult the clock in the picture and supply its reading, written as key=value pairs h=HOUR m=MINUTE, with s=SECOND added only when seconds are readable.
h=5 m=57 s=17
